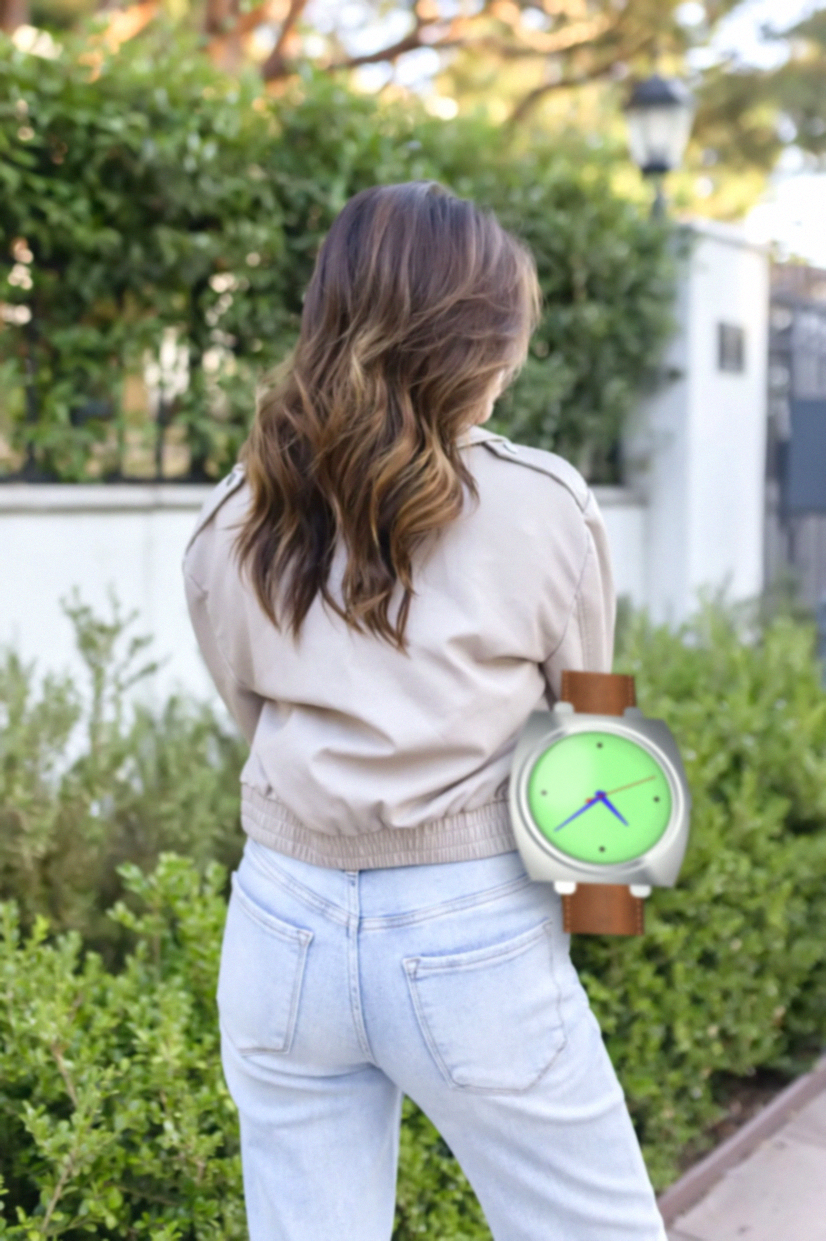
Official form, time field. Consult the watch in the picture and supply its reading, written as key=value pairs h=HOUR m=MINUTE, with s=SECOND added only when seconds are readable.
h=4 m=38 s=11
